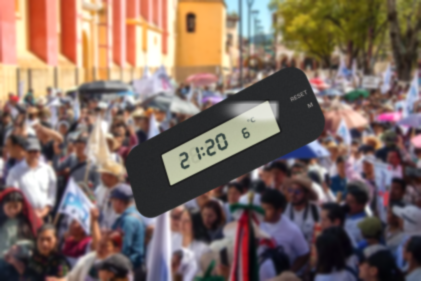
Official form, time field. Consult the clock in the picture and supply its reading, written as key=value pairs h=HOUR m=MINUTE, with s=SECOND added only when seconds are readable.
h=21 m=20
